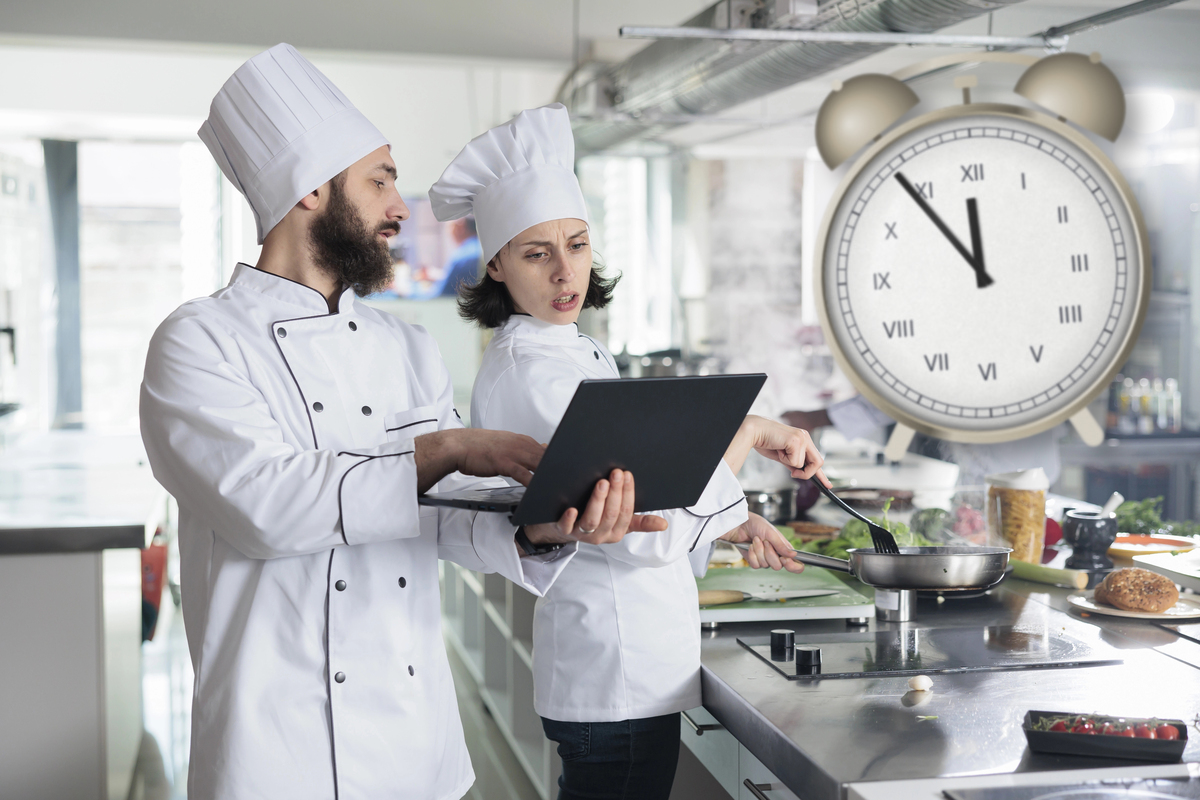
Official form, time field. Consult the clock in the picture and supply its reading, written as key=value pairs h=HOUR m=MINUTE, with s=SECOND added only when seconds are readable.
h=11 m=54
